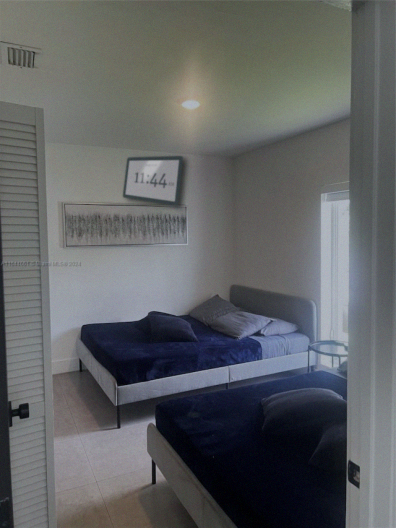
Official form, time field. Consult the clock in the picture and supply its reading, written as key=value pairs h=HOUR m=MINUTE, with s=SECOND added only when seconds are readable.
h=11 m=44
